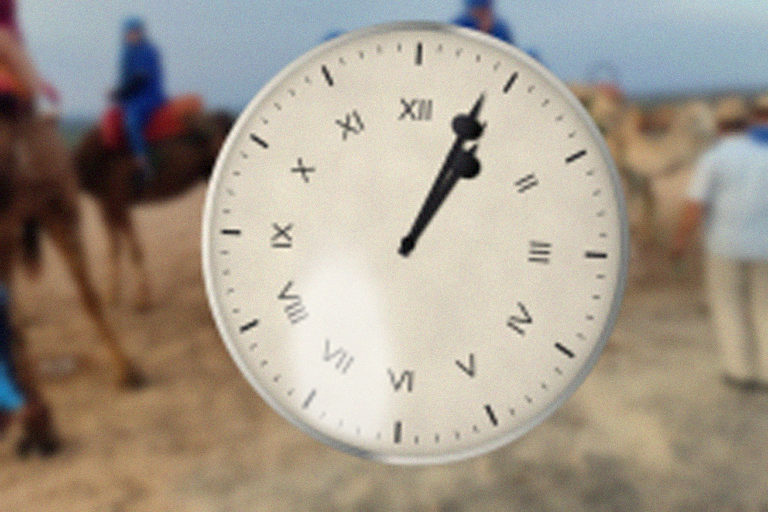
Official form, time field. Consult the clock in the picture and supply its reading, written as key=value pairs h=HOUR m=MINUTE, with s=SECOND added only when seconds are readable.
h=1 m=4
